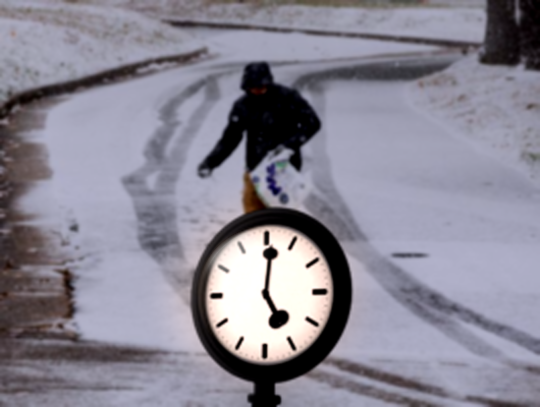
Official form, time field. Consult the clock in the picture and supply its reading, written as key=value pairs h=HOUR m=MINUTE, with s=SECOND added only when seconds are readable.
h=5 m=1
